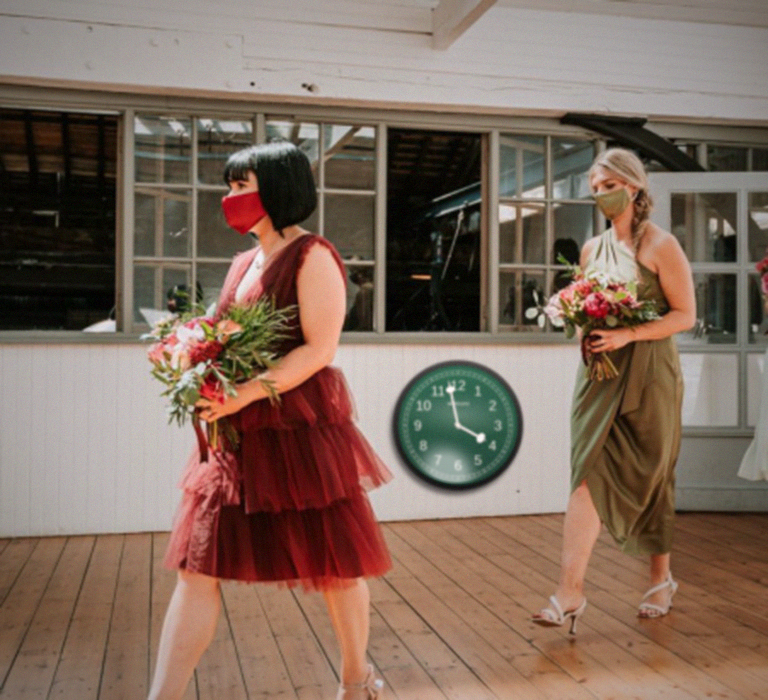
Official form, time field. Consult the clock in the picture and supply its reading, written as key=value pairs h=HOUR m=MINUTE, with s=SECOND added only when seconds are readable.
h=3 m=58
